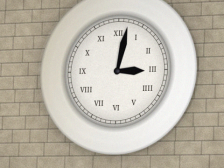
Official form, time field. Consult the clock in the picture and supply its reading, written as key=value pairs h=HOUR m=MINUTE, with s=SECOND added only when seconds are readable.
h=3 m=2
